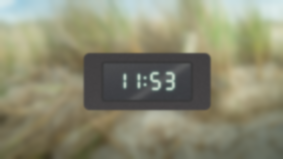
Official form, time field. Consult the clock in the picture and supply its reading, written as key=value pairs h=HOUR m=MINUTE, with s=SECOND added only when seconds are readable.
h=11 m=53
